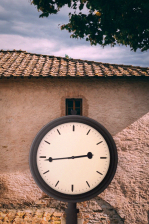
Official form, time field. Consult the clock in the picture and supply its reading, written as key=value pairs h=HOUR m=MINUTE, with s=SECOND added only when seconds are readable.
h=2 m=44
